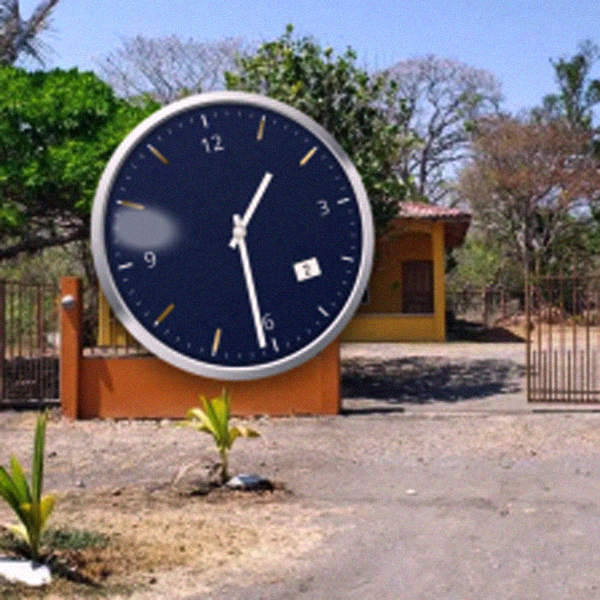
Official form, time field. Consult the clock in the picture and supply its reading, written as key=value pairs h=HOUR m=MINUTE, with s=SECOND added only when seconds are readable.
h=1 m=31
